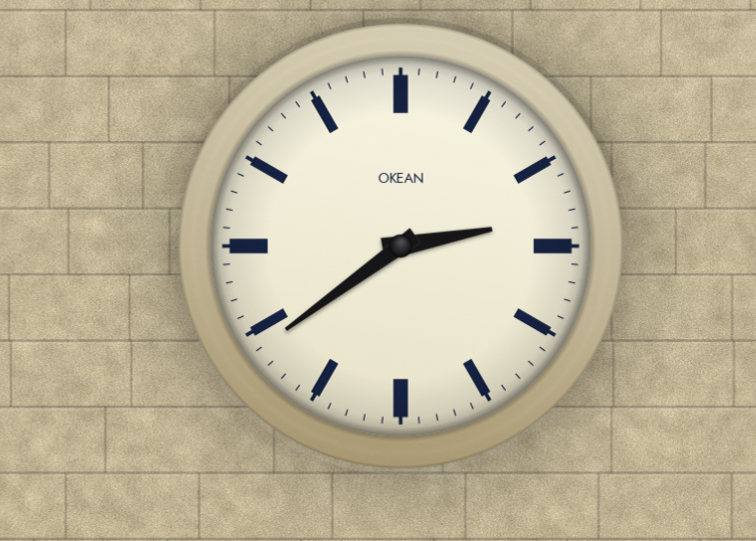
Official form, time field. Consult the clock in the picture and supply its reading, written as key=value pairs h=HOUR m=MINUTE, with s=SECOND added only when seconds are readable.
h=2 m=39
